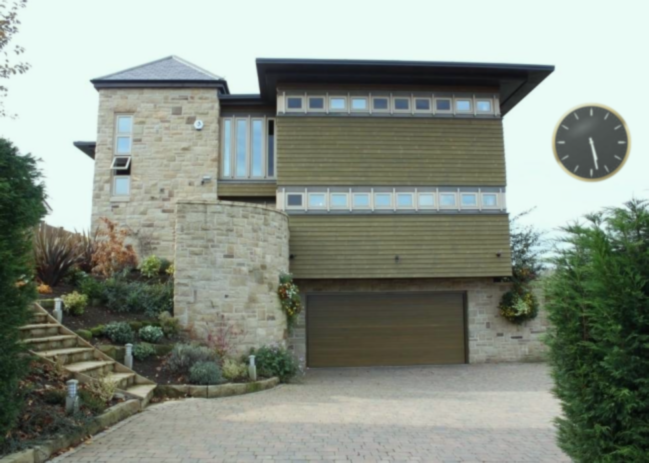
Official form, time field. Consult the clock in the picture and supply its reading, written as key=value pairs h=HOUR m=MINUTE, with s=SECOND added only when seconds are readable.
h=5 m=28
